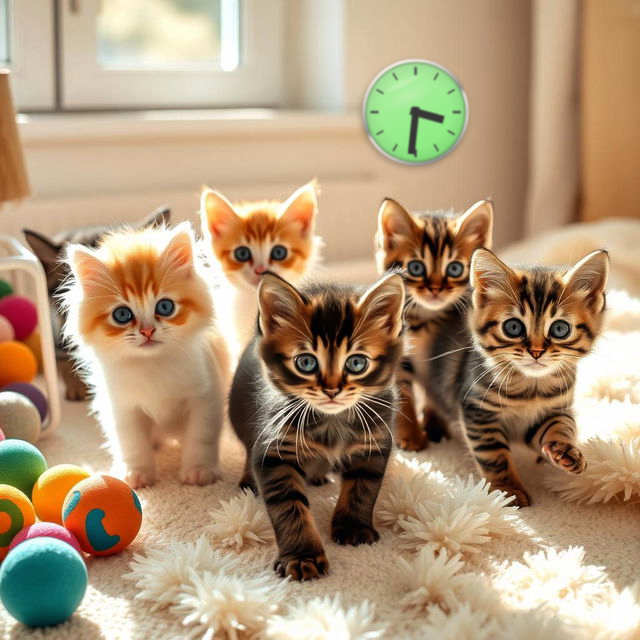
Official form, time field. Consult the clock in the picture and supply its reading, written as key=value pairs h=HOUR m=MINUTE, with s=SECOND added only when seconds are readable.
h=3 m=31
